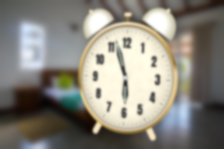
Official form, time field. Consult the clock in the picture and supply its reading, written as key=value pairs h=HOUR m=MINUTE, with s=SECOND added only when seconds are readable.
h=5 m=57
